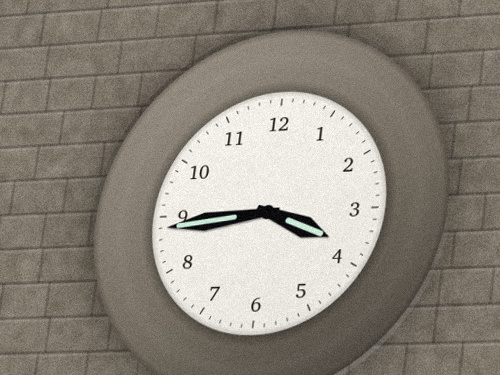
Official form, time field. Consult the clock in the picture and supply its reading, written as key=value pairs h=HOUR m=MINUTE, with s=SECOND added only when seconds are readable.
h=3 m=44
